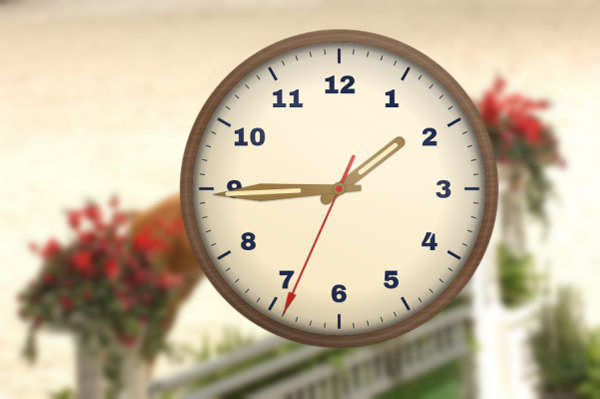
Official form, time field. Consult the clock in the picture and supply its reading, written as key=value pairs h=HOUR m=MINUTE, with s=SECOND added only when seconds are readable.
h=1 m=44 s=34
